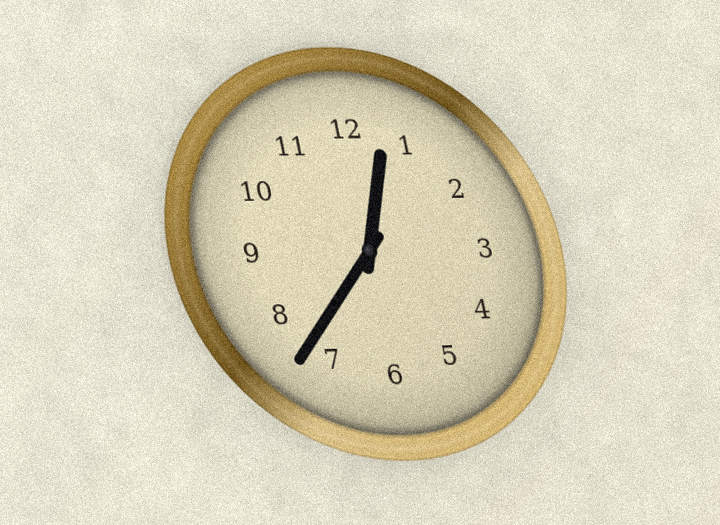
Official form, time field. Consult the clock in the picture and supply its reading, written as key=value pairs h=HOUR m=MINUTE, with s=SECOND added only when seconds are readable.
h=12 m=37
